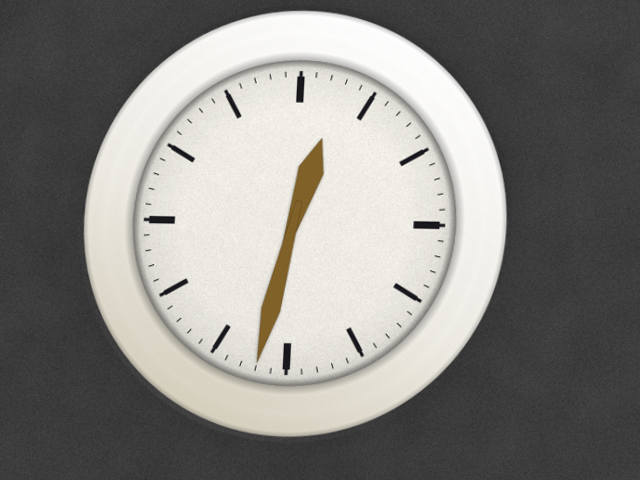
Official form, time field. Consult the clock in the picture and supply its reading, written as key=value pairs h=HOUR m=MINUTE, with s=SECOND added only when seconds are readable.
h=12 m=32
